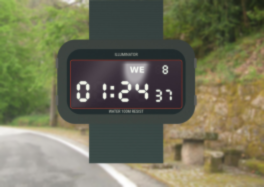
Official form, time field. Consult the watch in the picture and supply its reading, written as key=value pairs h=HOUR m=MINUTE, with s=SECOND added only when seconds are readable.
h=1 m=24 s=37
